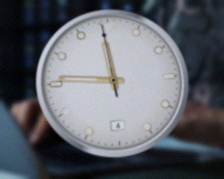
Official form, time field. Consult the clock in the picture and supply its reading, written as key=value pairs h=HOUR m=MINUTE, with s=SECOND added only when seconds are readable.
h=11 m=45 s=59
